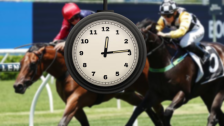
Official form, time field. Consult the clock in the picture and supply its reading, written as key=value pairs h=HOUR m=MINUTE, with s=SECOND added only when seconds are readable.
h=12 m=14
